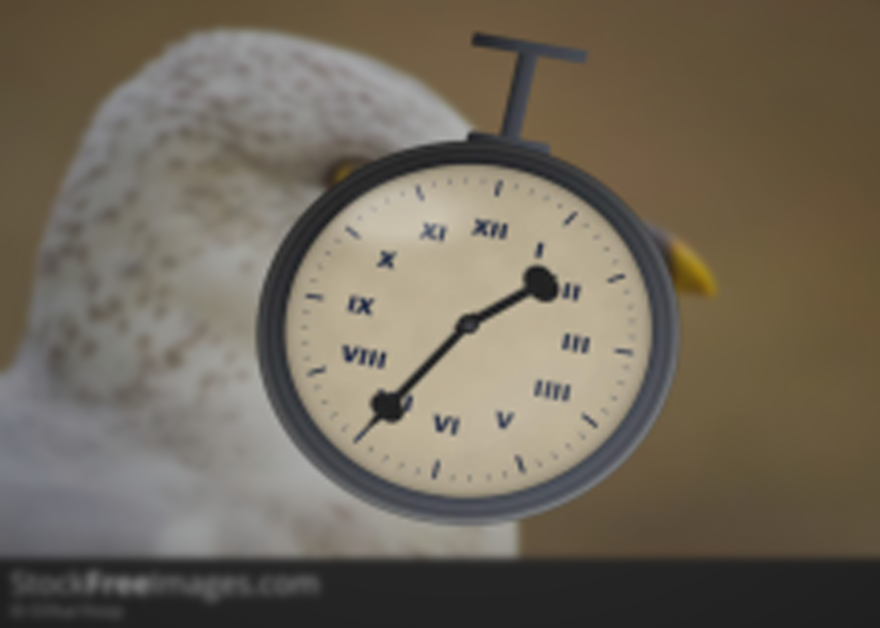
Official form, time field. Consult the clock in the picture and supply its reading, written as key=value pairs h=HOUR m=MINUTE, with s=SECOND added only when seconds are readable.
h=1 m=35
